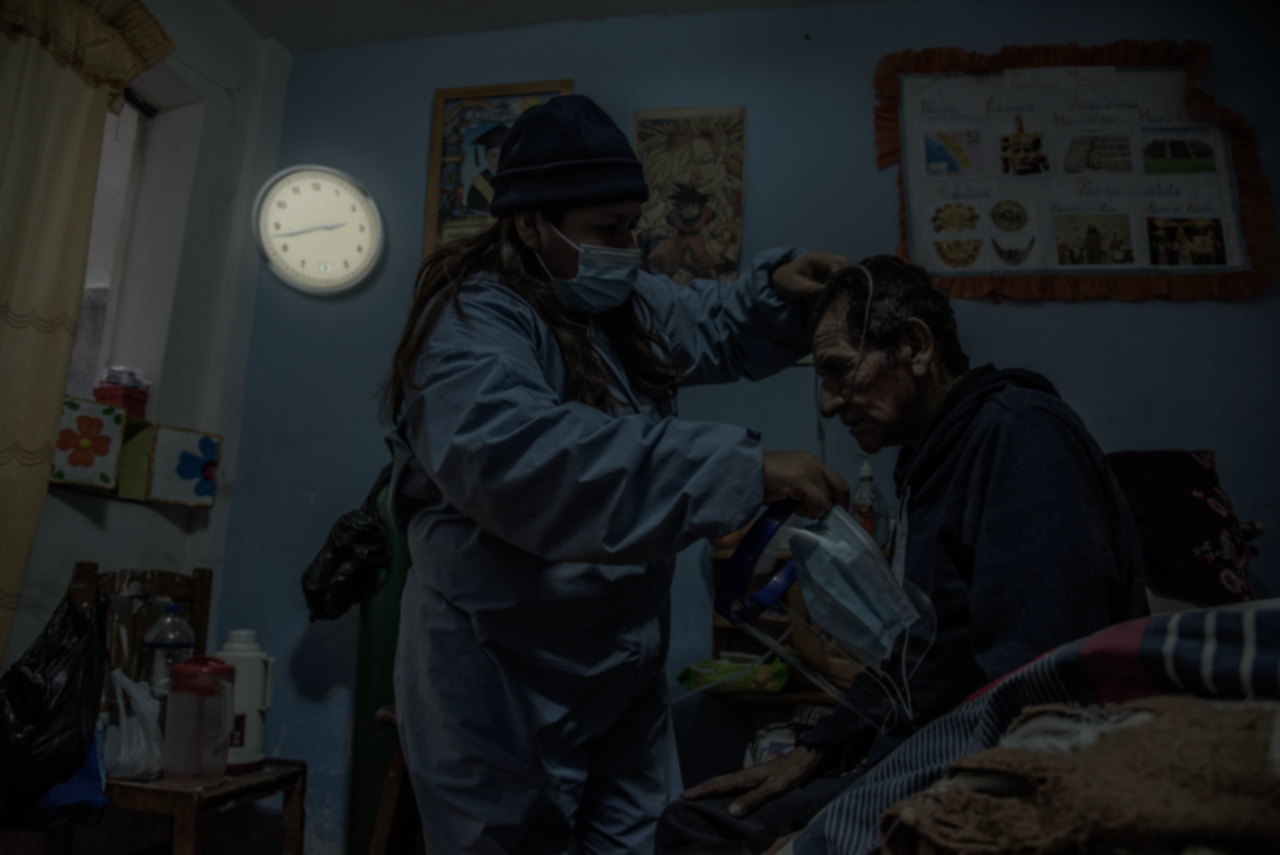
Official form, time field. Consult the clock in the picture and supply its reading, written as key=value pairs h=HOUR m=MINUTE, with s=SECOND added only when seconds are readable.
h=2 m=43
